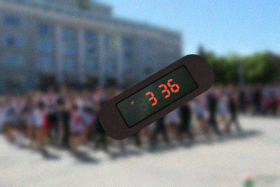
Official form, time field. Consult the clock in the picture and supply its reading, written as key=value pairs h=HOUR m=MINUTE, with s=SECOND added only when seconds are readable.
h=3 m=36
